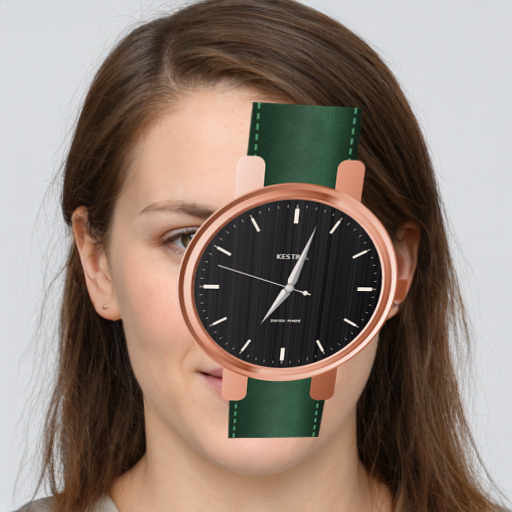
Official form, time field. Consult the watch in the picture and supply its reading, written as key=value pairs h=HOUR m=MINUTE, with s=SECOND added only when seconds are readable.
h=7 m=2 s=48
